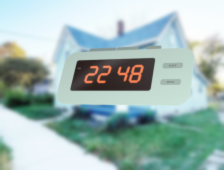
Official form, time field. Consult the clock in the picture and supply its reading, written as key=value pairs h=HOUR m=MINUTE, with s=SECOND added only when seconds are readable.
h=22 m=48
